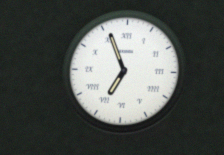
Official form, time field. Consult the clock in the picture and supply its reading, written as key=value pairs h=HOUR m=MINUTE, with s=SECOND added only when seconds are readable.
h=6 m=56
